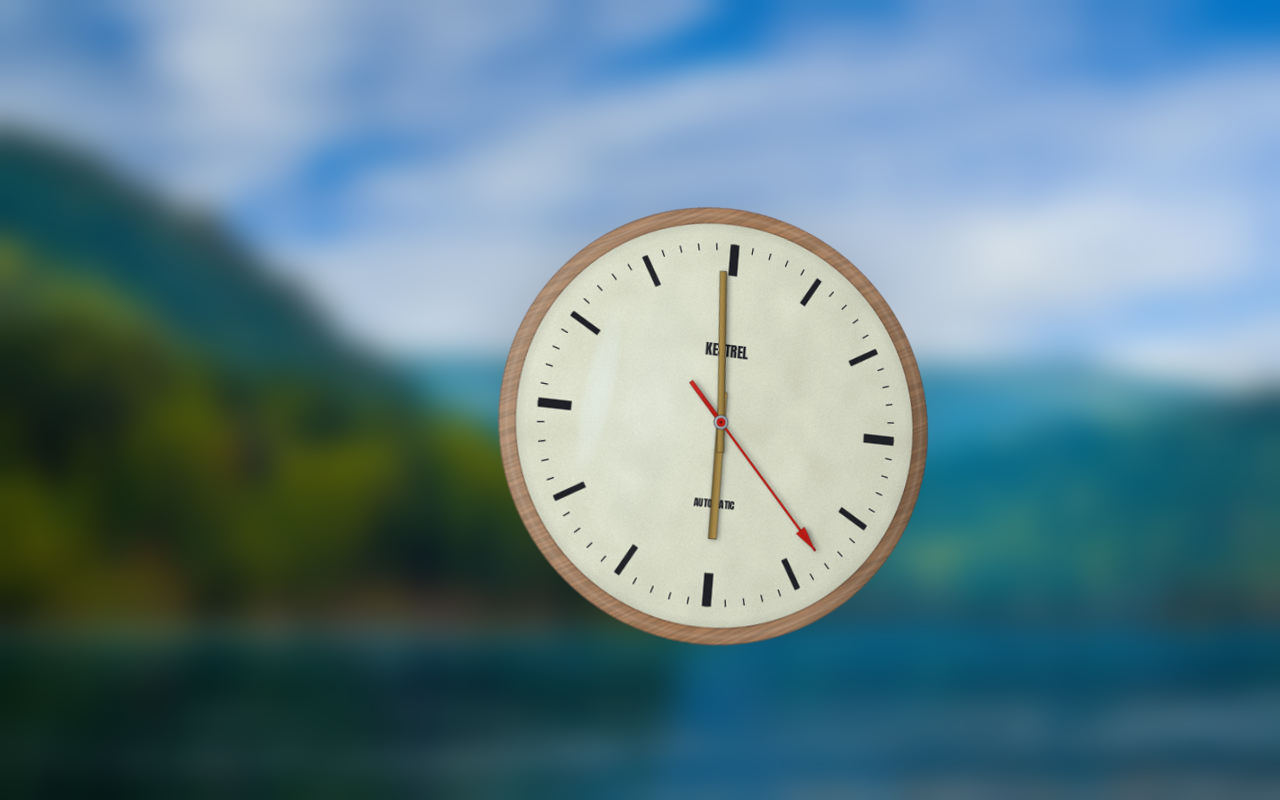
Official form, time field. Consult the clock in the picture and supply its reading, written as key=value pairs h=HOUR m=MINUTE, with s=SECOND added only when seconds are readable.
h=5 m=59 s=23
